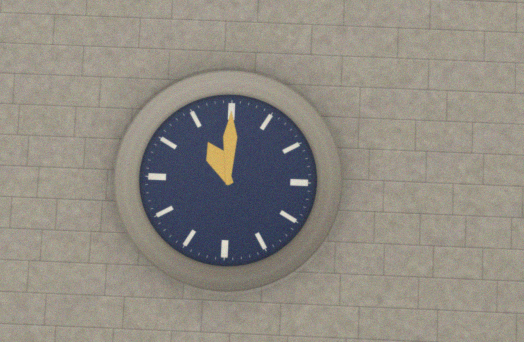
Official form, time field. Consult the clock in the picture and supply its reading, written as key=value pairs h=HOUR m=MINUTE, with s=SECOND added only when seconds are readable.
h=11 m=0
